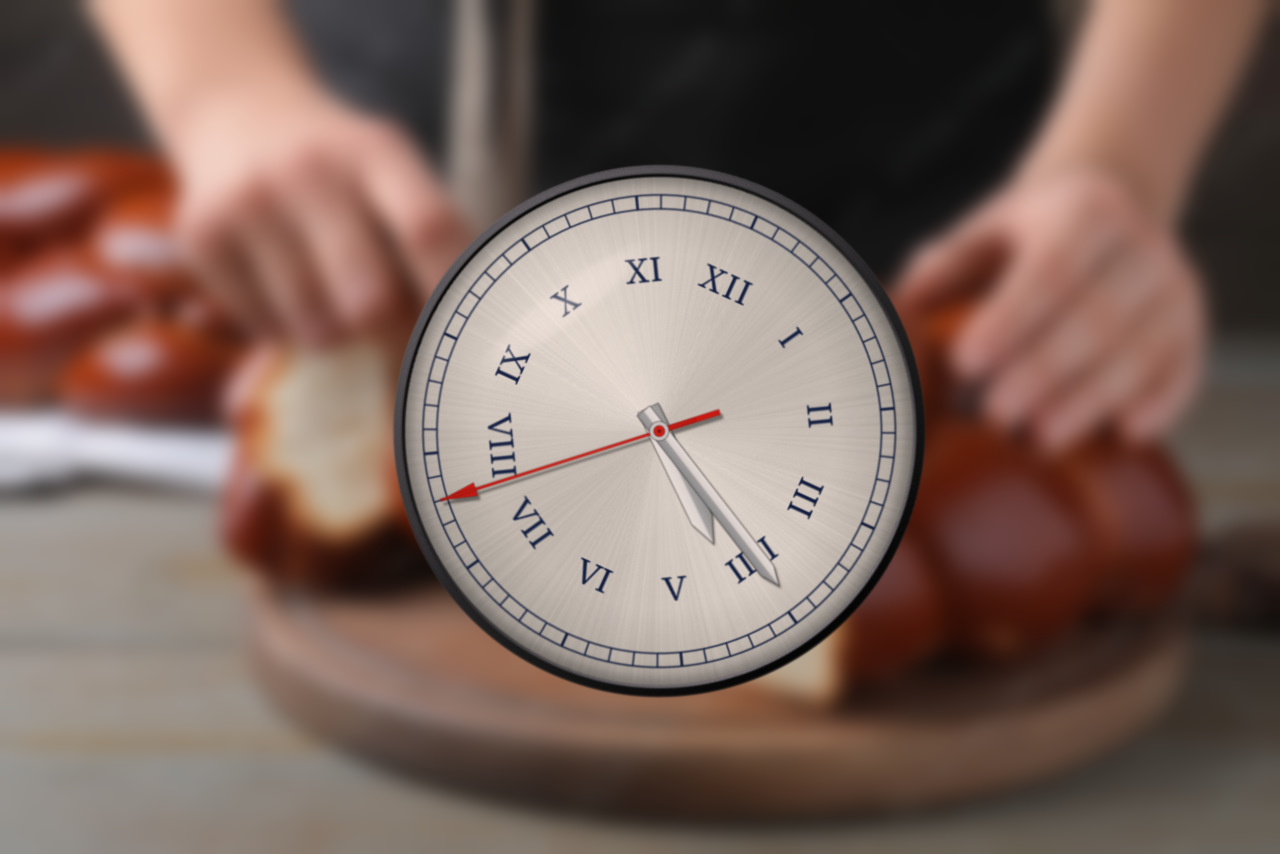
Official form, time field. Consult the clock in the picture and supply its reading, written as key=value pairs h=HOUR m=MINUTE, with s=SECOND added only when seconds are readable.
h=4 m=19 s=38
